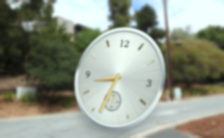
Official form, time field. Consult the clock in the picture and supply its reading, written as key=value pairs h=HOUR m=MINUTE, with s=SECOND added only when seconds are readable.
h=8 m=33
